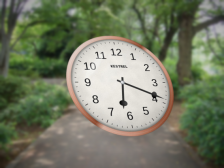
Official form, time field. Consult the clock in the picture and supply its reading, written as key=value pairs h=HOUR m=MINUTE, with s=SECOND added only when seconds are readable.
h=6 m=19
